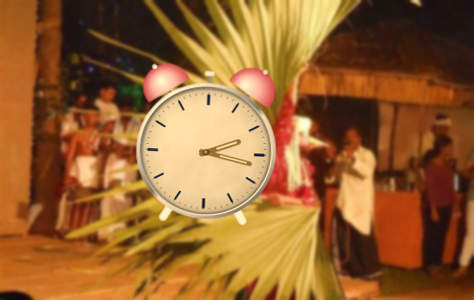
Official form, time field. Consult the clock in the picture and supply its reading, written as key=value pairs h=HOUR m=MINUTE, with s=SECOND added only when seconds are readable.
h=2 m=17
